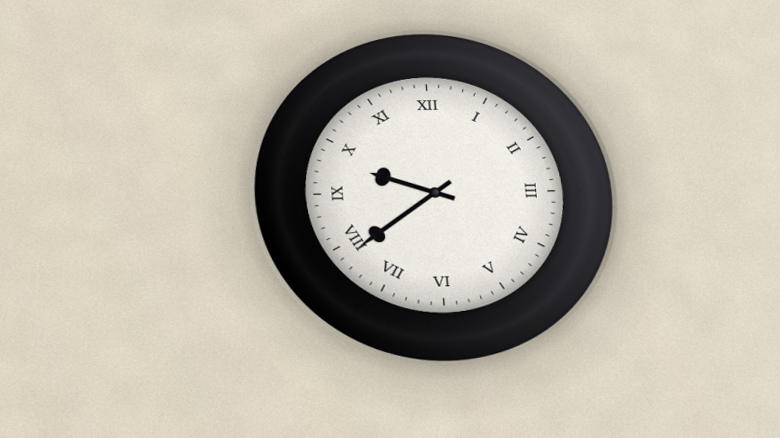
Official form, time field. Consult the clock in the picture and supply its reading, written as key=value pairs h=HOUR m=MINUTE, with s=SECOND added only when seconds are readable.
h=9 m=39
